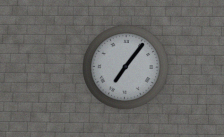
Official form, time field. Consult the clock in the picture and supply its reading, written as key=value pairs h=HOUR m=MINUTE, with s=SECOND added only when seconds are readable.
h=7 m=6
